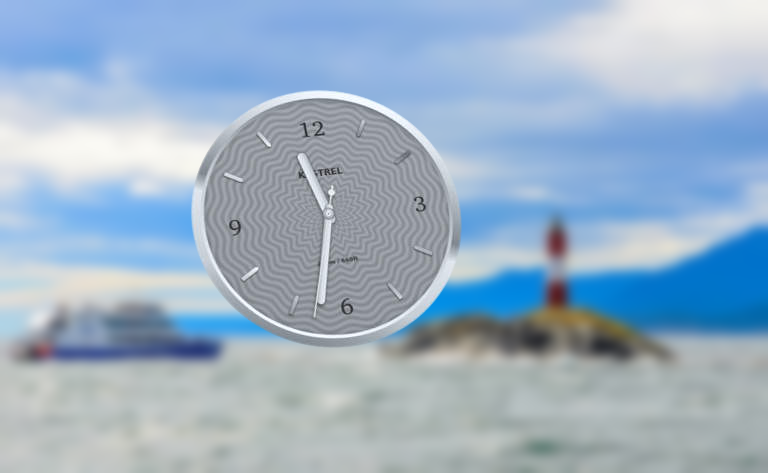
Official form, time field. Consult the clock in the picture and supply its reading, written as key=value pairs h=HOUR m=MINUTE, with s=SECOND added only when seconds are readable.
h=11 m=32 s=33
